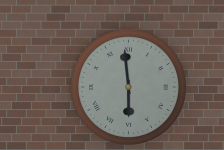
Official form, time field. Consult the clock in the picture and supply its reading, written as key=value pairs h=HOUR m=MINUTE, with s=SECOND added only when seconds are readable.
h=5 m=59
